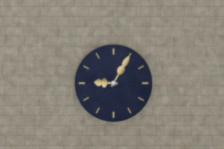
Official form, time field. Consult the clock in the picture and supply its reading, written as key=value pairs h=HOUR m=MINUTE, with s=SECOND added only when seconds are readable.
h=9 m=5
